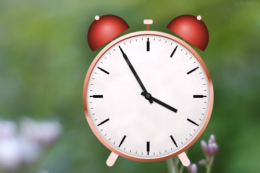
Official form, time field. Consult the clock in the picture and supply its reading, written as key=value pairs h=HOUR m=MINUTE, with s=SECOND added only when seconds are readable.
h=3 m=55
